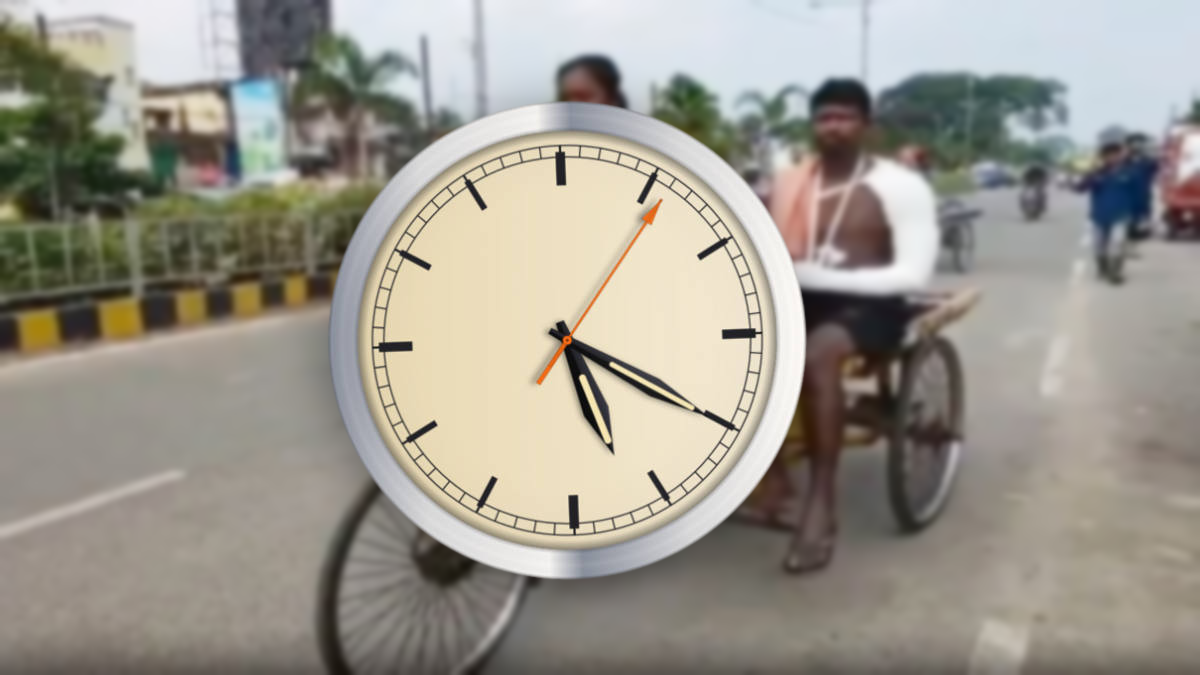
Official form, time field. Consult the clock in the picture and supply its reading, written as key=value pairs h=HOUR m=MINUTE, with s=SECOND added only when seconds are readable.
h=5 m=20 s=6
